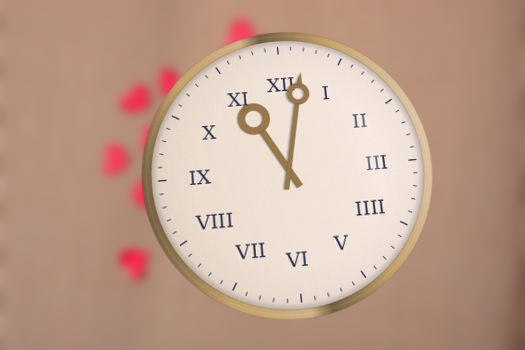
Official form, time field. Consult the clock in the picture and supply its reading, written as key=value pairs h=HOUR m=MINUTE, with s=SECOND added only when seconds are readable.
h=11 m=2
